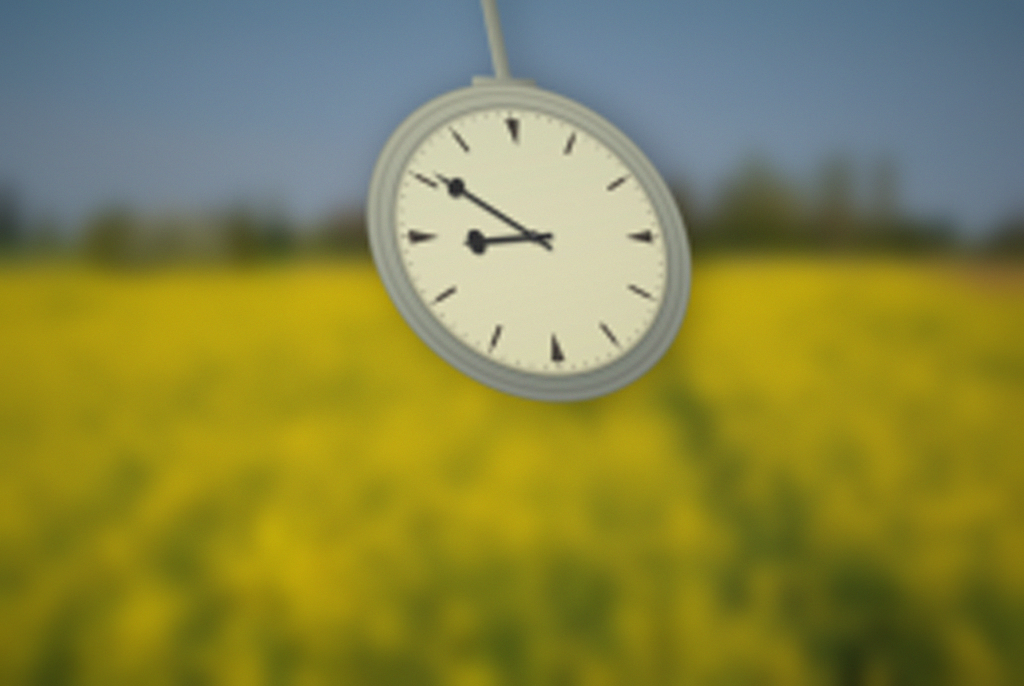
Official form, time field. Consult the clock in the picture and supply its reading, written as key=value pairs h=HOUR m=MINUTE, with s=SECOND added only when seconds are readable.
h=8 m=51
